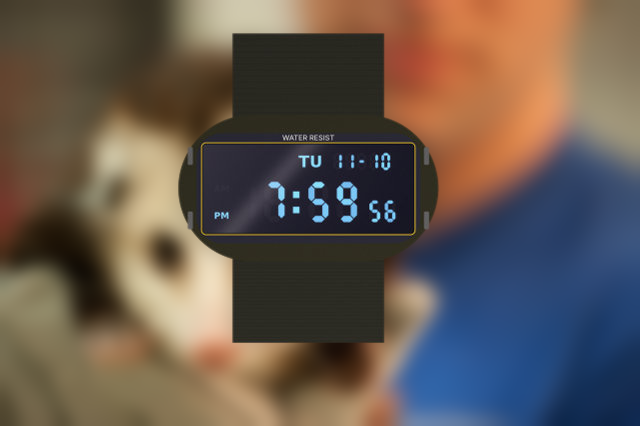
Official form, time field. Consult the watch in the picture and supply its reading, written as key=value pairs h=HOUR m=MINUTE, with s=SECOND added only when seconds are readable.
h=7 m=59 s=56
